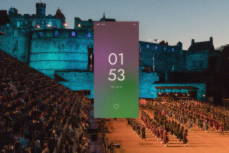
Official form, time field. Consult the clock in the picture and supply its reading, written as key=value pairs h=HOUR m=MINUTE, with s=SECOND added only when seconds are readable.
h=1 m=53
